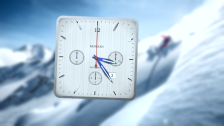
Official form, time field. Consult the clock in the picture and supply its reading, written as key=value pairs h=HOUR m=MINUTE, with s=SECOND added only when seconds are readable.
h=3 m=24
